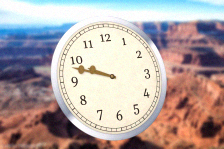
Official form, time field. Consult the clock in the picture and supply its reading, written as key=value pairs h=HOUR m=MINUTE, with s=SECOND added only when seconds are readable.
h=9 m=48
